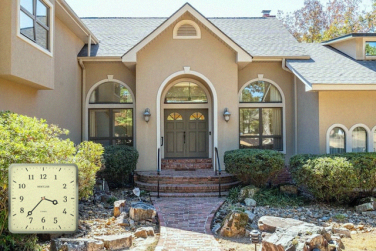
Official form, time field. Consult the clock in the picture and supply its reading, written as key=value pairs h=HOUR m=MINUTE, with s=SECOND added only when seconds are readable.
h=3 m=37
